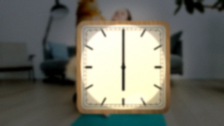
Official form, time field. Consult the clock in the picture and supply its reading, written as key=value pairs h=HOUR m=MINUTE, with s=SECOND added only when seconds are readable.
h=6 m=0
